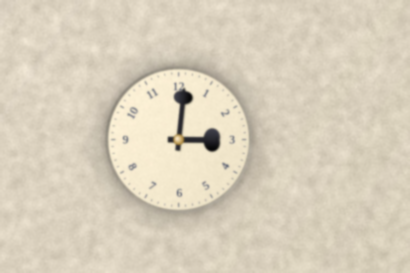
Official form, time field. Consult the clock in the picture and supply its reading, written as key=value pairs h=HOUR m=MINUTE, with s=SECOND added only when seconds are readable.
h=3 m=1
